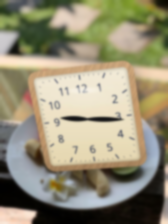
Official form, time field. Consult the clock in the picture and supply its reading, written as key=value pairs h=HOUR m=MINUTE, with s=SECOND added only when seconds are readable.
h=9 m=16
